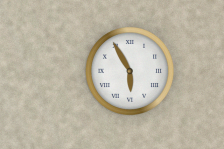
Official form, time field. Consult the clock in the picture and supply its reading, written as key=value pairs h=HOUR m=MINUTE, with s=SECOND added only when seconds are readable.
h=5 m=55
